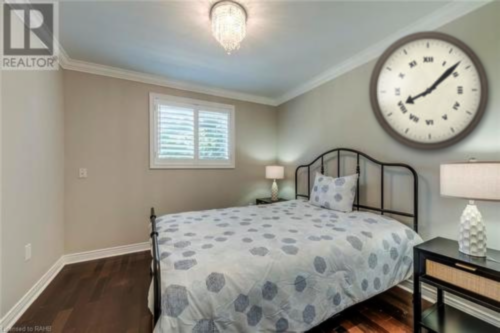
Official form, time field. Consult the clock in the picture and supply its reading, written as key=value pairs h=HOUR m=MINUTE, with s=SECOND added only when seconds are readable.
h=8 m=8
